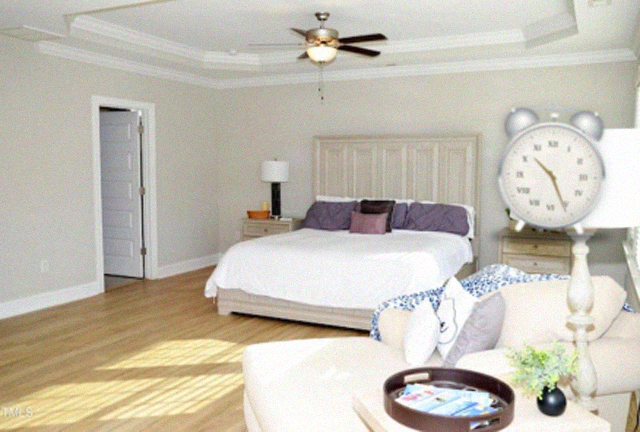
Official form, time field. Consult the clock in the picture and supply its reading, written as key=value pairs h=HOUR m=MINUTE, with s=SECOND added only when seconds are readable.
h=10 m=26
